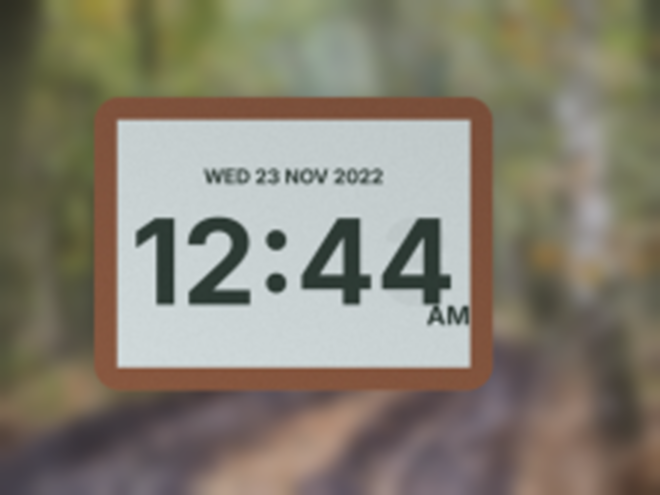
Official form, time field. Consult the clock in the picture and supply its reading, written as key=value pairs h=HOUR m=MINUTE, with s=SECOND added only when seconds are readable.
h=12 m=44
